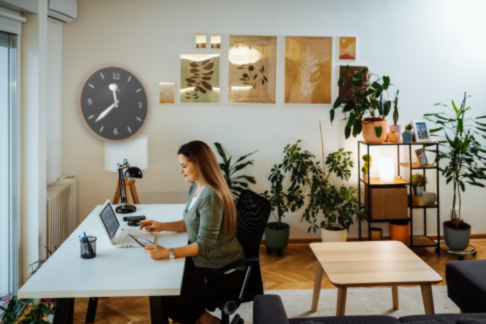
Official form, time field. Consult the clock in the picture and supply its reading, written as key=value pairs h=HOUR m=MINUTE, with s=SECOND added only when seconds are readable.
h=11 m=38
